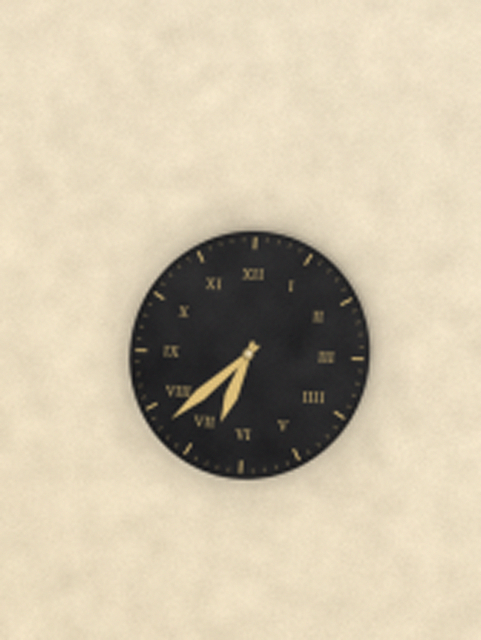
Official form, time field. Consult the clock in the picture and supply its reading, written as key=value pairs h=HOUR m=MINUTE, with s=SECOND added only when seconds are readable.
h=6 m=38
